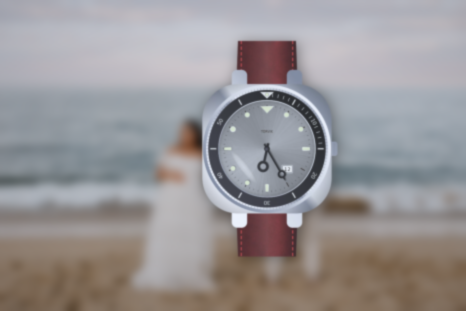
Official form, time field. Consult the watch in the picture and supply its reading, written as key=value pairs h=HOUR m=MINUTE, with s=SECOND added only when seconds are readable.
h=6 m=25
